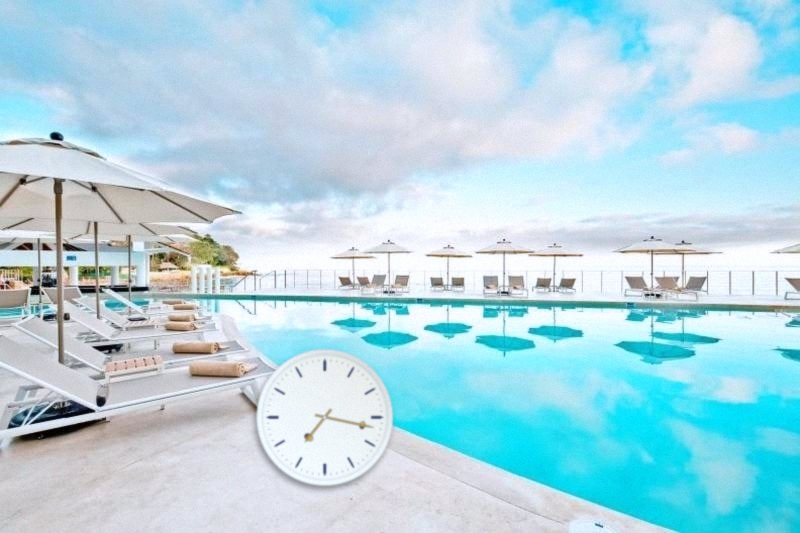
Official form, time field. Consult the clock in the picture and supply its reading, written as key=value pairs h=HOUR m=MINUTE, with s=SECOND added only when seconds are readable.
h=7 m=17
